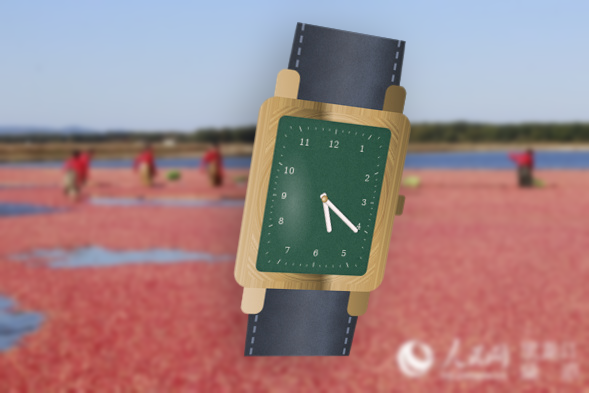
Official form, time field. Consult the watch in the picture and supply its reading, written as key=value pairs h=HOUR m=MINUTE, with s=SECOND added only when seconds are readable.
h=5 m=21
